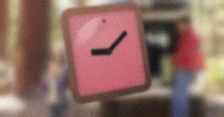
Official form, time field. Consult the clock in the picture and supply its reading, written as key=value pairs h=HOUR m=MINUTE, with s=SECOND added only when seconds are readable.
h=9 m=9
